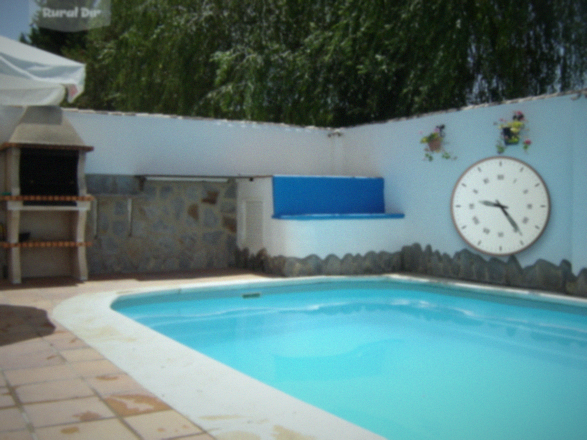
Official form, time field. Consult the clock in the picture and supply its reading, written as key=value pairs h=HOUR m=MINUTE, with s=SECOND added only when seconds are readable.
h=9 m=24
